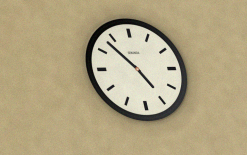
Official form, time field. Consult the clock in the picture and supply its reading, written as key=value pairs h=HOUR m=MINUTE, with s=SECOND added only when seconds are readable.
h=4 m=53
